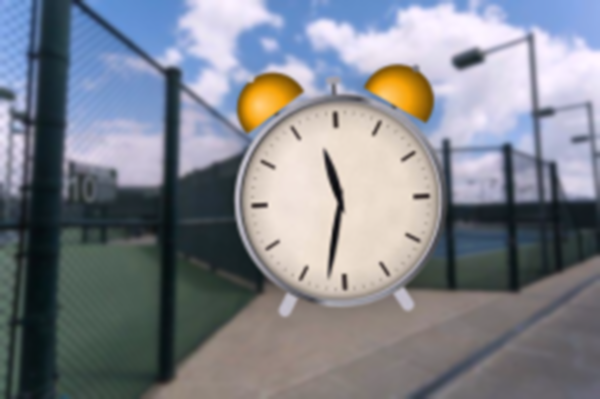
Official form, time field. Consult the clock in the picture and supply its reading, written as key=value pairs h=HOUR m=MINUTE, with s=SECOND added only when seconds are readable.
h=11 m=32
